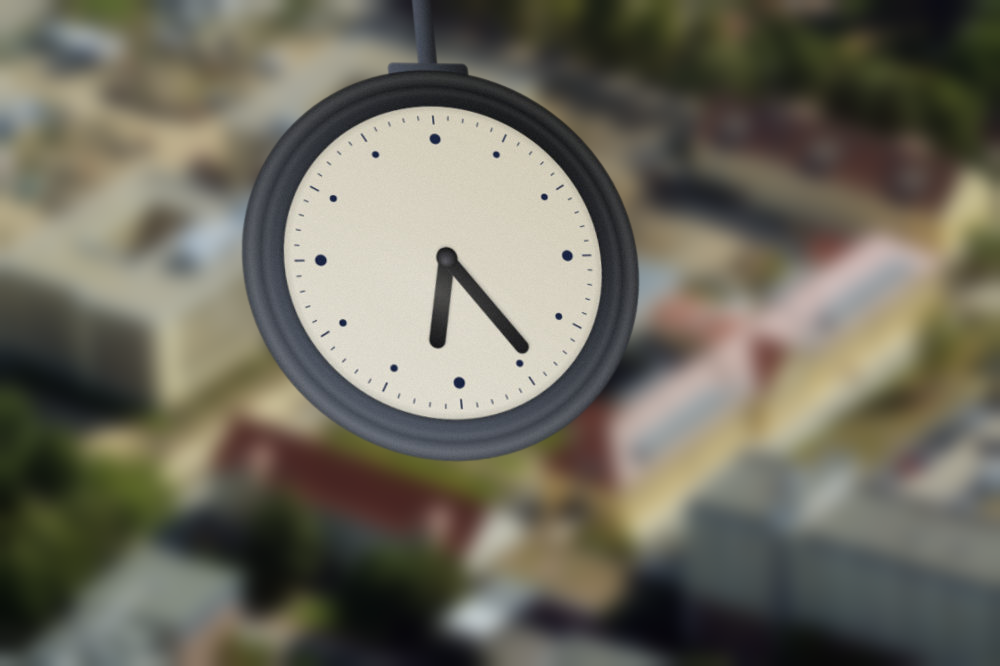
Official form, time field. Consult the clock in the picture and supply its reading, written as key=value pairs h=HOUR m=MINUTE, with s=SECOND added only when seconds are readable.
h=6 m=24
